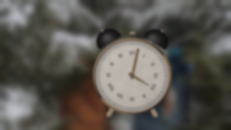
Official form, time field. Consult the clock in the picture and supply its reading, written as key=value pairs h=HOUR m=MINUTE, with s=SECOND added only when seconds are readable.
h=4 m=2
